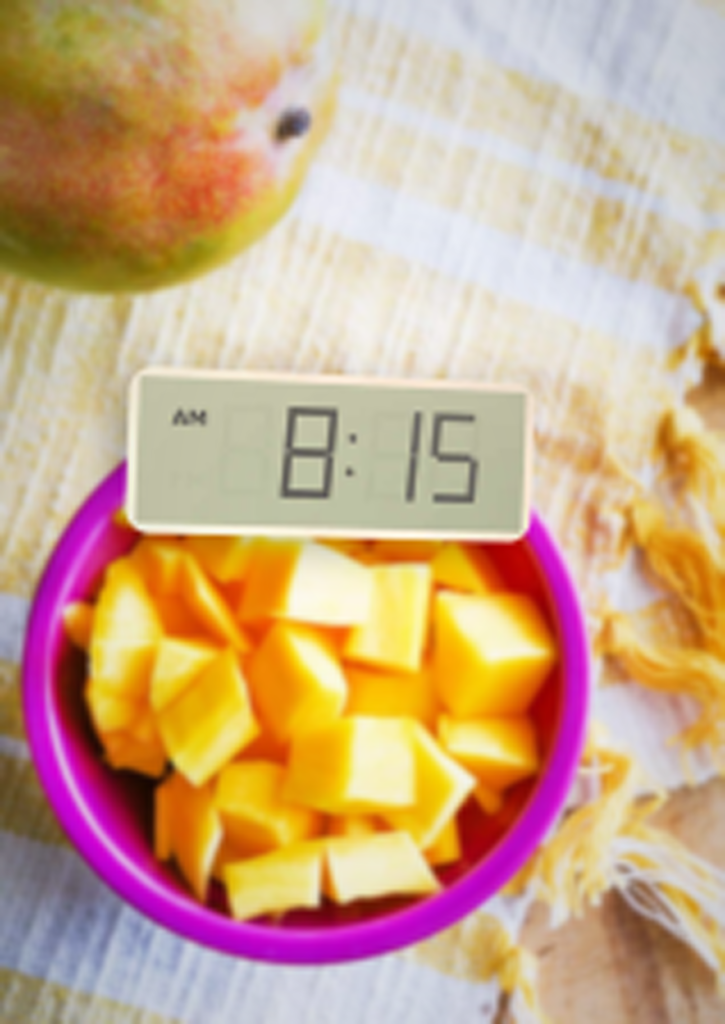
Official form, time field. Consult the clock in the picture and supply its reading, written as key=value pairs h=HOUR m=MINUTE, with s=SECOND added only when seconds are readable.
h=8 m=15
